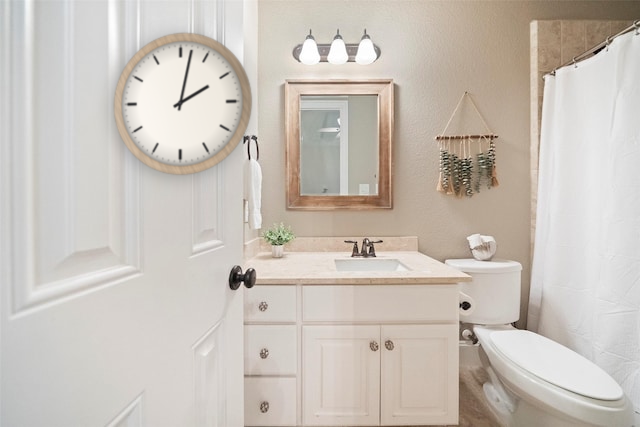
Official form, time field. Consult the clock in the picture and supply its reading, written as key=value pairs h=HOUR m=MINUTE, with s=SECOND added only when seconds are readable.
h=2 m=2
